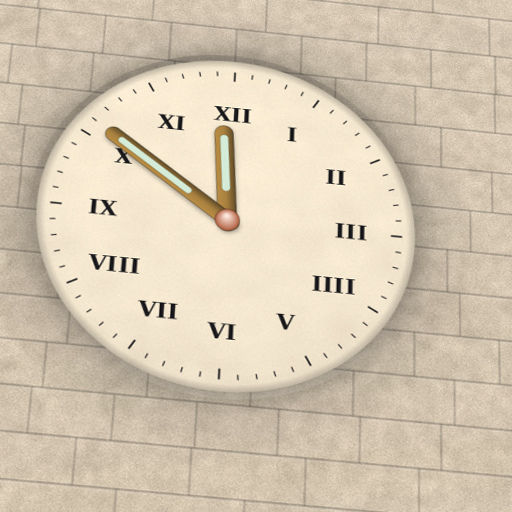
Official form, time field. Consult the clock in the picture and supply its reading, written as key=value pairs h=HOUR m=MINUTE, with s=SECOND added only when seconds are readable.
h=11 m=51
